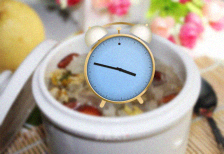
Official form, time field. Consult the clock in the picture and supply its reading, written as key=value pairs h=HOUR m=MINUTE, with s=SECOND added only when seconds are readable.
h=3 m=48
